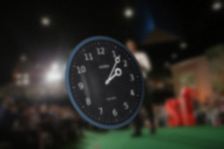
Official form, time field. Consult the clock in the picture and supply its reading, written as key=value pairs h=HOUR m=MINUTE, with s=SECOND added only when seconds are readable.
h=2 m=7
